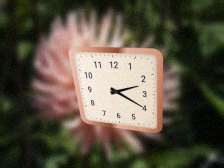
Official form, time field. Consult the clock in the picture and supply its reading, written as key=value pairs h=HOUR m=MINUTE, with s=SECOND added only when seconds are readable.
h=2 m=20
